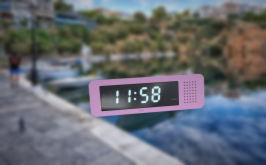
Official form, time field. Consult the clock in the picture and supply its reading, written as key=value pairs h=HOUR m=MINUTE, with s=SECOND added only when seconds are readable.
h=11 m=58
